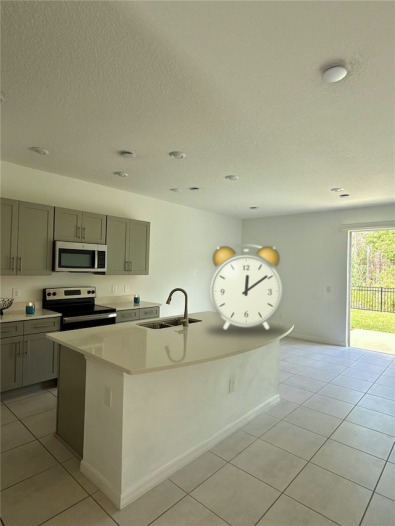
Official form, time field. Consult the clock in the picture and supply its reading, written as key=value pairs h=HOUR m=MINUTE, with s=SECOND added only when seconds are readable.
h=12 m=9
